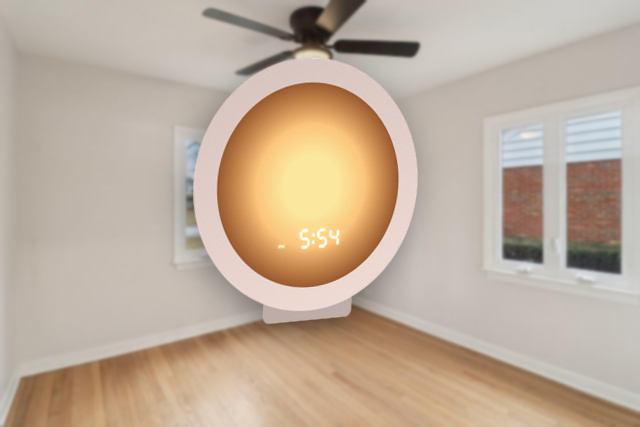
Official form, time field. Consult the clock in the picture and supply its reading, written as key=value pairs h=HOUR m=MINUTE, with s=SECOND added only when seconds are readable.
h=5 m=54
